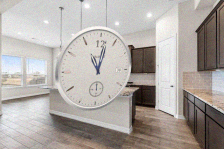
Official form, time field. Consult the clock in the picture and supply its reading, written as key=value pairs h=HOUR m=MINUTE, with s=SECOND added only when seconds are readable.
h=11 m=2
